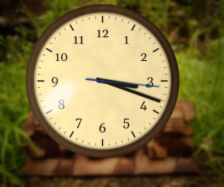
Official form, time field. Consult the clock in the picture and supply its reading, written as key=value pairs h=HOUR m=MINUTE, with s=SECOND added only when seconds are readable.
h=3 m=18 s=16
